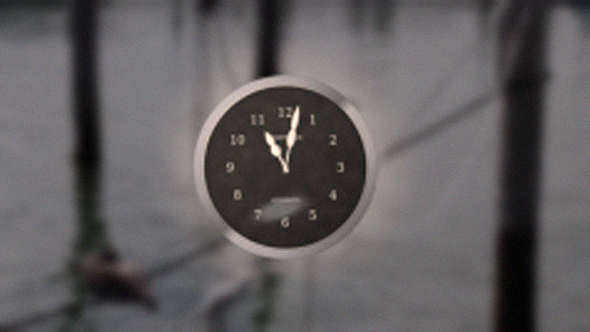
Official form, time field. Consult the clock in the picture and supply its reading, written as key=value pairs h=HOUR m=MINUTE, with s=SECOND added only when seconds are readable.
h=11 m=2
